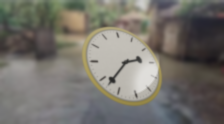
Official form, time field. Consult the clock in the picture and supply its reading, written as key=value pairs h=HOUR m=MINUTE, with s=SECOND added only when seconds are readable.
h=2 m=38
